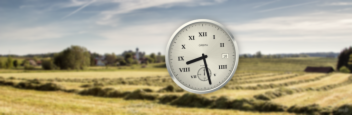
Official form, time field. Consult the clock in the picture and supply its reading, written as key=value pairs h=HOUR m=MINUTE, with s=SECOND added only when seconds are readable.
h=8 m=28
